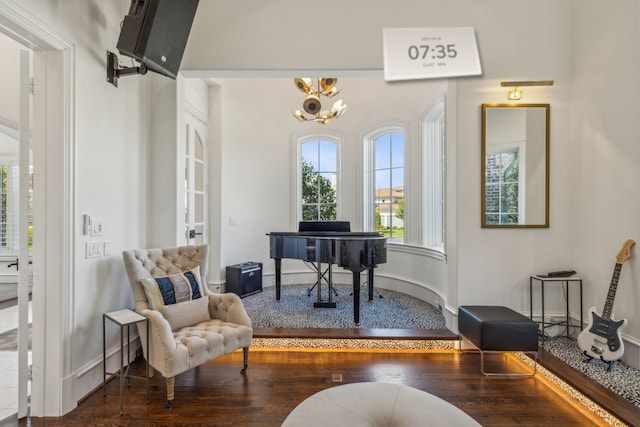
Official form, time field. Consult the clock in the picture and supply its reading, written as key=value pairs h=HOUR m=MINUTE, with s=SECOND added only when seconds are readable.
h=7 m=35
